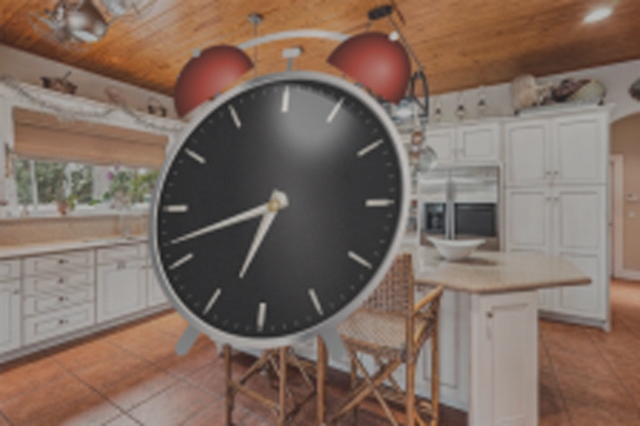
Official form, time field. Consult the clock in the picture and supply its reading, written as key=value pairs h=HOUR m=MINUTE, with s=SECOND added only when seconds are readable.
h=6 m=42
